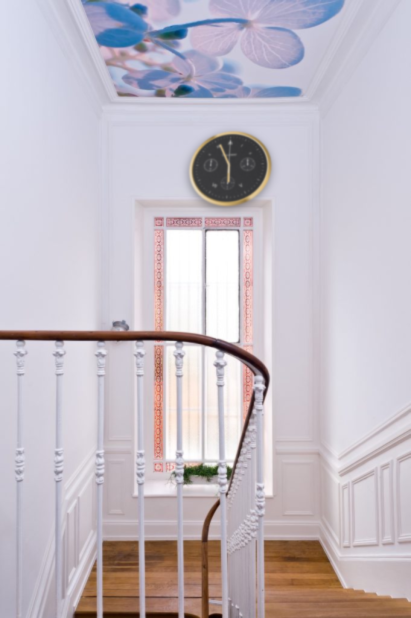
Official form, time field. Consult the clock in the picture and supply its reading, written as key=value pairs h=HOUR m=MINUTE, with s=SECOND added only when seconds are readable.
h=5 m=56
